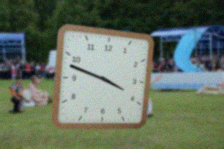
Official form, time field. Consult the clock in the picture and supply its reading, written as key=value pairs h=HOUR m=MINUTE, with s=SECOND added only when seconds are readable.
h=3 m=48
